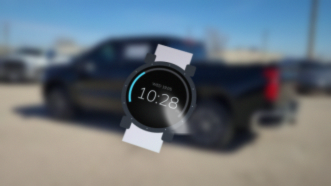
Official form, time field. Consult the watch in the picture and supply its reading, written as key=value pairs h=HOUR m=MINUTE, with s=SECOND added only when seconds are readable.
h=10 m=28
